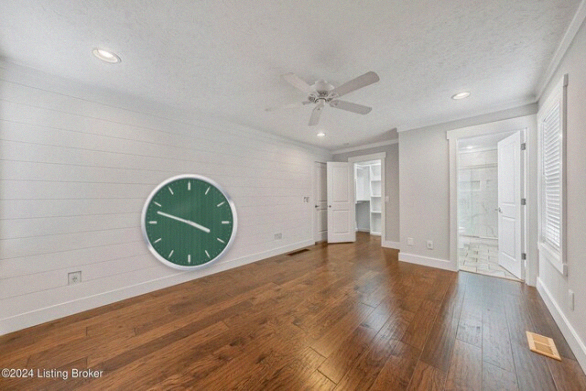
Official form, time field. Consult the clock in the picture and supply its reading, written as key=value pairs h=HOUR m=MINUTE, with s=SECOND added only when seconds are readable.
h=3 m=48
